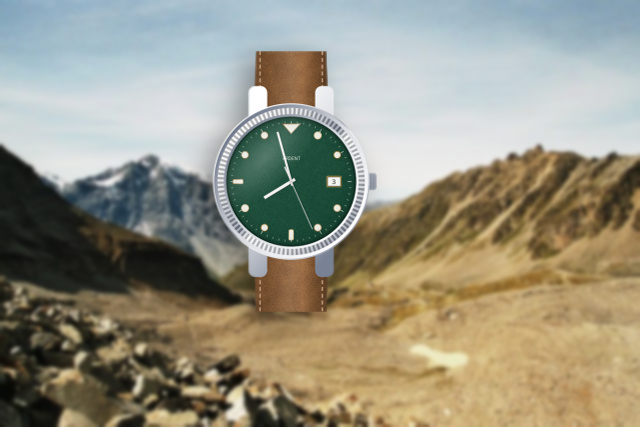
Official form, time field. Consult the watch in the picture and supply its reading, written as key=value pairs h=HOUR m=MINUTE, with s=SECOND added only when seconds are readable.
h=7 m=57 s=26
